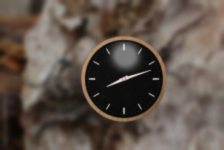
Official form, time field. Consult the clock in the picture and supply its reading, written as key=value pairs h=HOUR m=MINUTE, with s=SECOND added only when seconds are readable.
h=8 m=12
